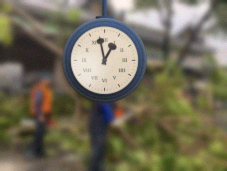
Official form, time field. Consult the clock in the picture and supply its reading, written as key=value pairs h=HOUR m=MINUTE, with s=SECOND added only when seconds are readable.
h=12 m=58
